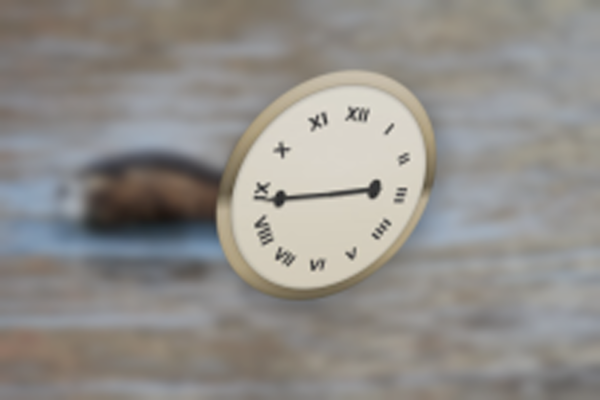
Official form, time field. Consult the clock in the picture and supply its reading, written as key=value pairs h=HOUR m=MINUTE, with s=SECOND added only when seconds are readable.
h=2 m=44
